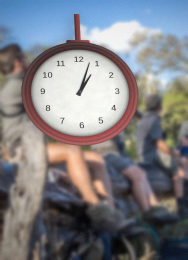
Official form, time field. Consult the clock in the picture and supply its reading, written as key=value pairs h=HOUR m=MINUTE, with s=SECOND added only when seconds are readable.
h=1 m=3
